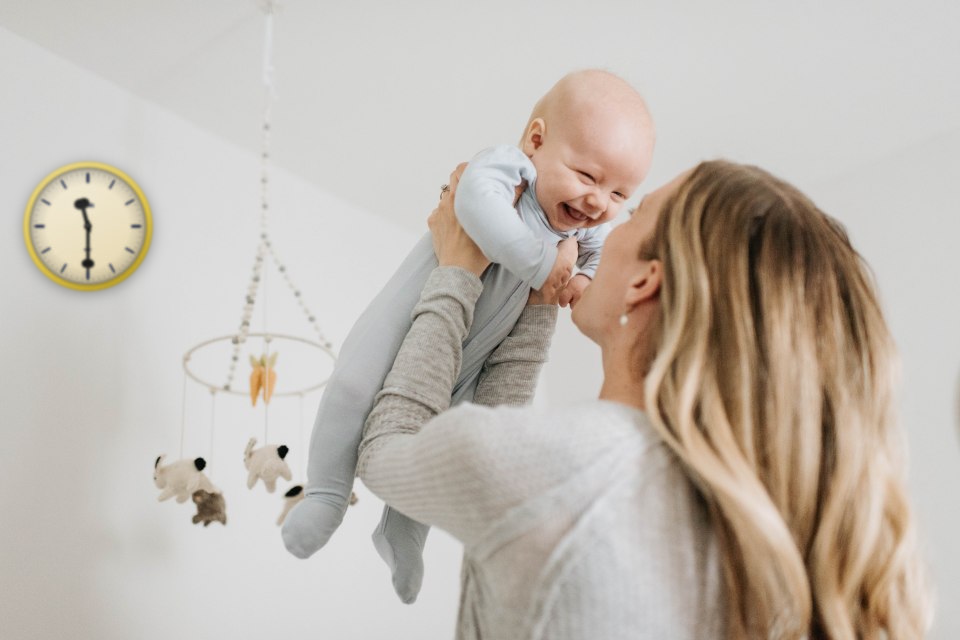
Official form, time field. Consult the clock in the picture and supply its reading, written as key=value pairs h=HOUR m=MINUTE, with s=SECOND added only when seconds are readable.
h=11 m=30
